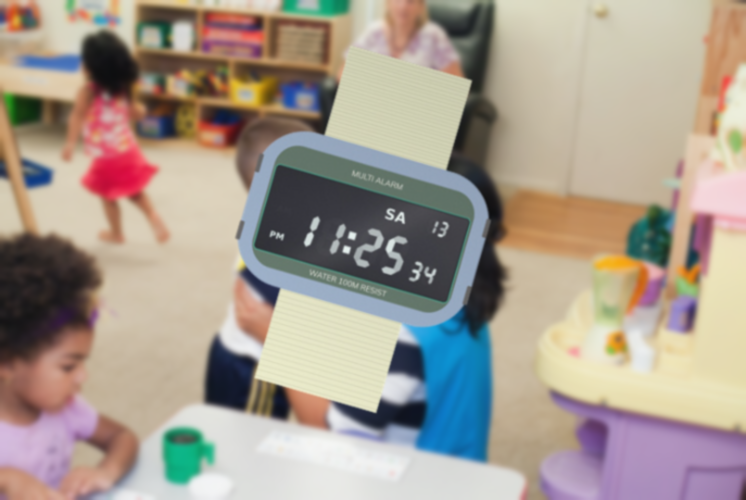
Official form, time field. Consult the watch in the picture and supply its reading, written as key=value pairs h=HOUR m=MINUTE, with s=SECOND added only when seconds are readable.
h=11 m=25 s=34
